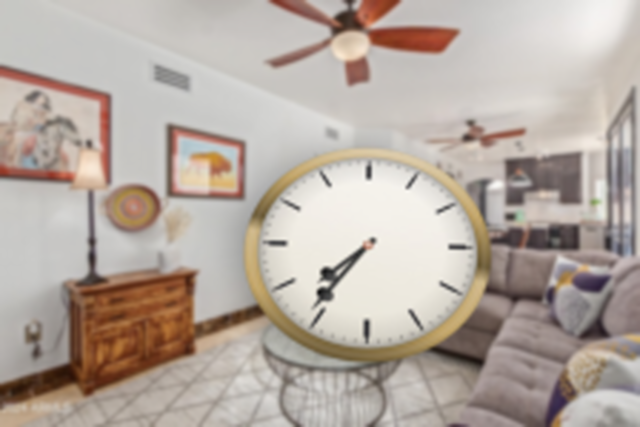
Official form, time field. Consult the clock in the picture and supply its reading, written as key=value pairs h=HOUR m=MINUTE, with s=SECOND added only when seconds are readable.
h=7 m=36
